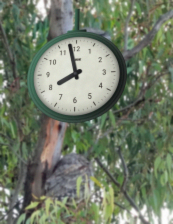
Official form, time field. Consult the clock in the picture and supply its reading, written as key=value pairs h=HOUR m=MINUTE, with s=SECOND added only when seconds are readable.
h=7 m=58
